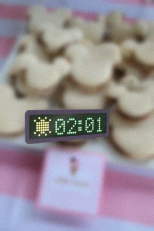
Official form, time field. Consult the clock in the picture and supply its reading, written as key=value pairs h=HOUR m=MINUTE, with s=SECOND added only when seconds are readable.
h=2 m=1
